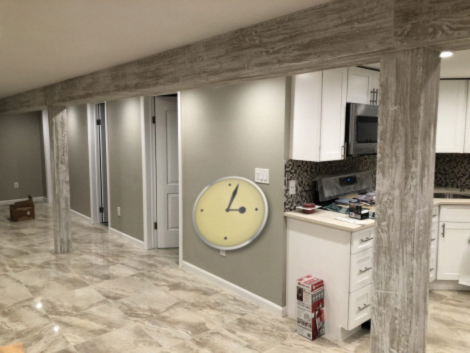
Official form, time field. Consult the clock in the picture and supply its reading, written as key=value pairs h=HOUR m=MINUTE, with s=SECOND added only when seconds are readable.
h=3 m=3
